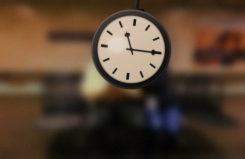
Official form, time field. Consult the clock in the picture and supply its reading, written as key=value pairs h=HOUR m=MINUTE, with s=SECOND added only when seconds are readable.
h=11 m=15
